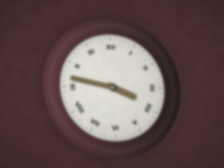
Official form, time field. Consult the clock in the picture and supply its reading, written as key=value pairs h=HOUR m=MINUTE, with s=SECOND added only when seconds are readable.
h=3 m=47
